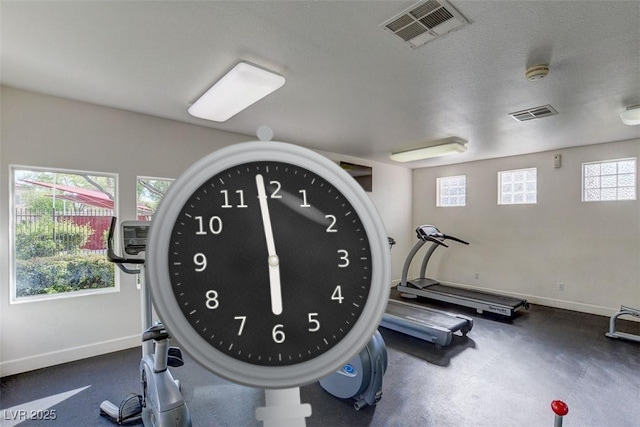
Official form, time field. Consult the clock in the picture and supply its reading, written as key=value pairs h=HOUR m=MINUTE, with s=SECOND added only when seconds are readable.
h=5 m=59
